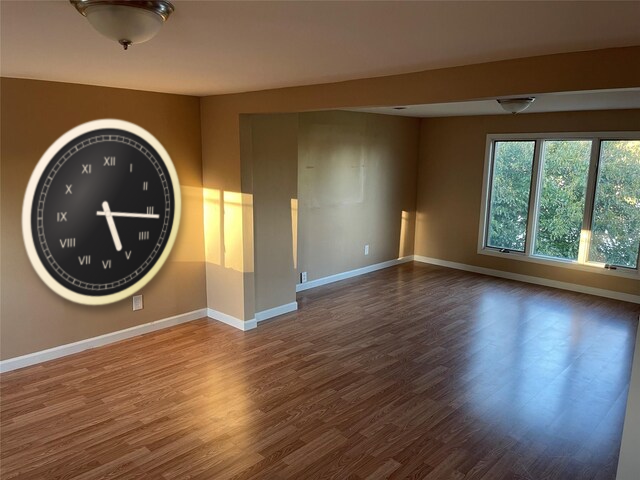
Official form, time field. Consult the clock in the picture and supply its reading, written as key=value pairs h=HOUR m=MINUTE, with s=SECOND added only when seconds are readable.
h=5 m=16
